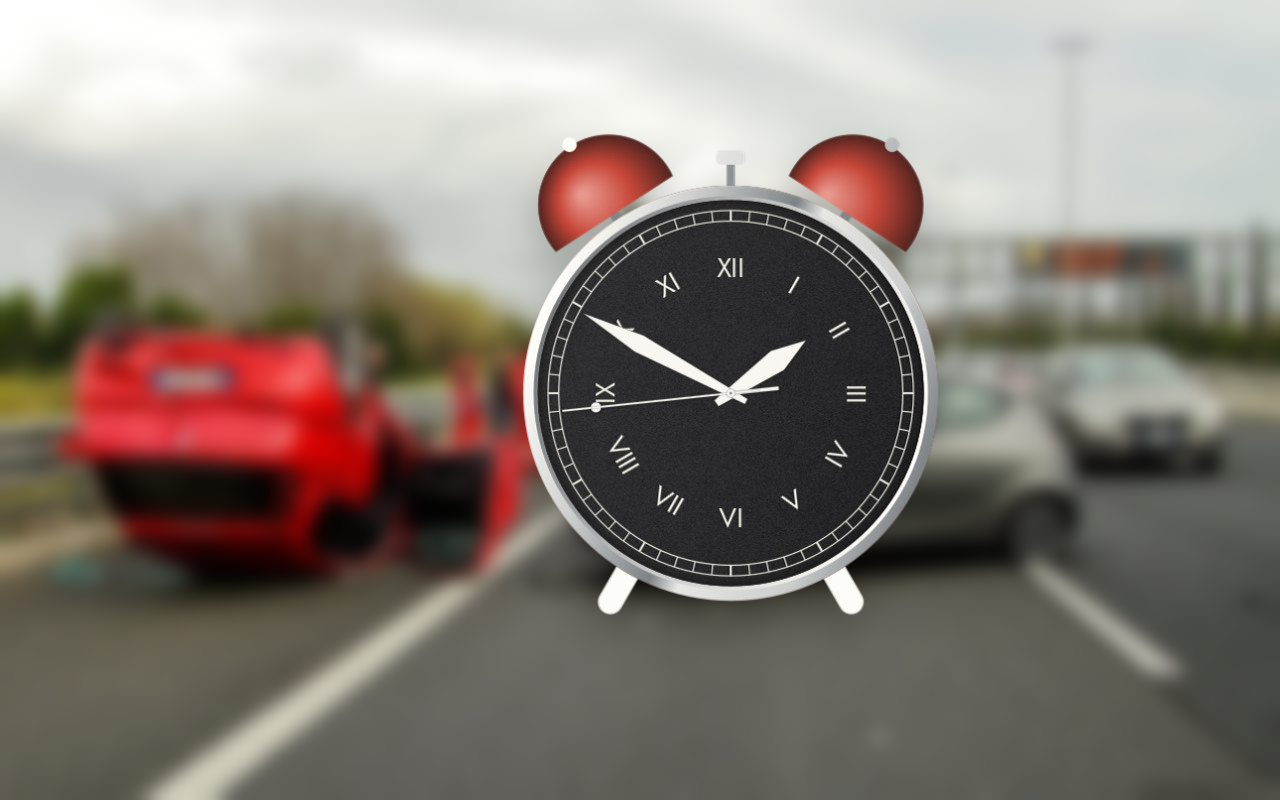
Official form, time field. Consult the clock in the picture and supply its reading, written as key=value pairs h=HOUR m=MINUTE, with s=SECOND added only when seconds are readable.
h=1 m=49 s=44
